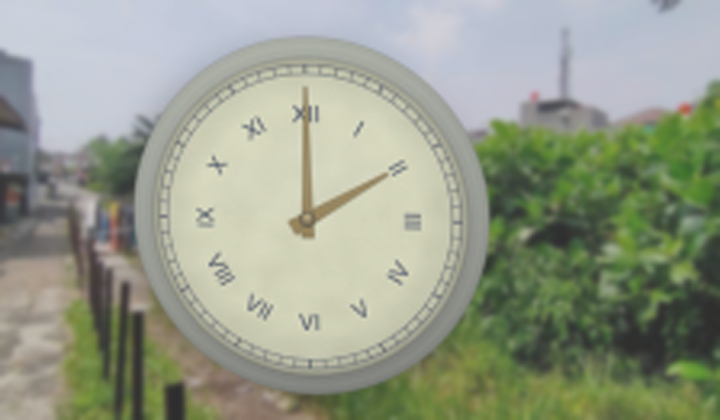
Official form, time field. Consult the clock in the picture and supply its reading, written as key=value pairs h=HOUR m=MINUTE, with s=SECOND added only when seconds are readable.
h=2 m=0
